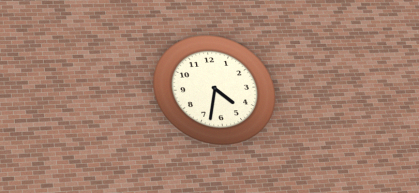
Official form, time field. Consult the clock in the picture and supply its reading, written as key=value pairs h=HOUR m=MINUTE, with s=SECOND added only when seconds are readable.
h=4 m=33
